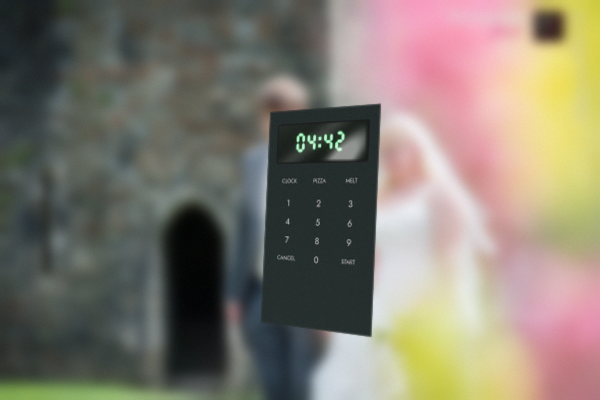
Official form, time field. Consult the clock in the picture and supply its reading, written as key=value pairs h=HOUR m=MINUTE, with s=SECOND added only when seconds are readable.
h=4 m=42
